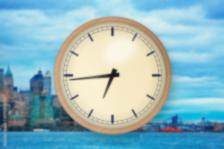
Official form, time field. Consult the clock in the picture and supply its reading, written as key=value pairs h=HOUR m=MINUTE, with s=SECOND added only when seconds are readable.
h=6 m=44
